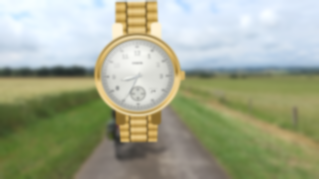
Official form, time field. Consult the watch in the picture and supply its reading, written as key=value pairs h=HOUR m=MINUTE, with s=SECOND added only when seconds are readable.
h=8 m=35
